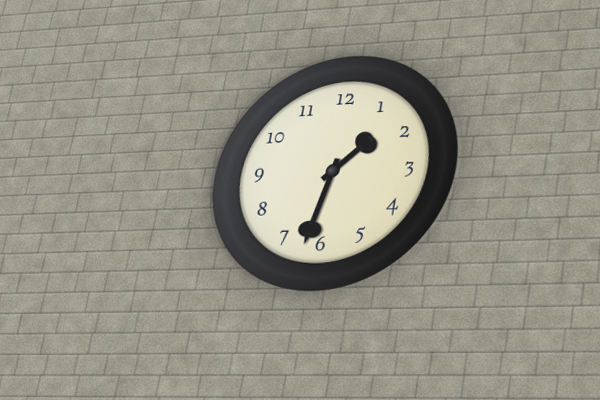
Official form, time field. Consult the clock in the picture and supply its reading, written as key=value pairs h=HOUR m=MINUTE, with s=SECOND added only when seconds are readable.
h=1 m=32
